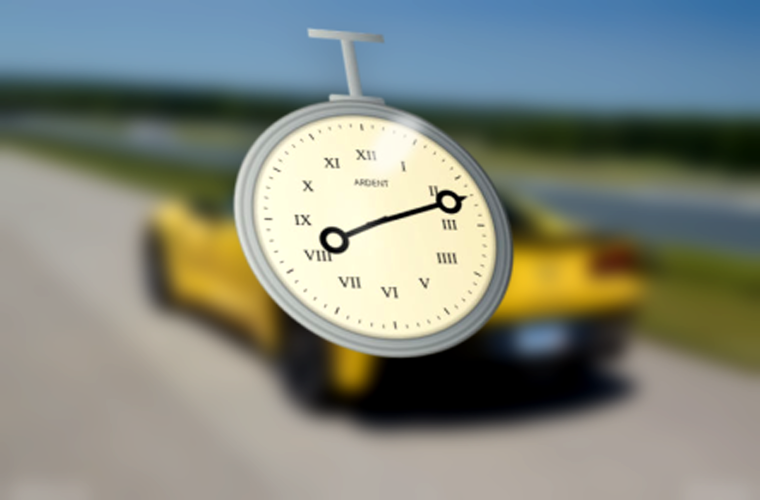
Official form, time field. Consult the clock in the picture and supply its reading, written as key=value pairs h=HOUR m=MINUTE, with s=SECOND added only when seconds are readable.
h=8 m=12
